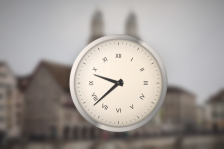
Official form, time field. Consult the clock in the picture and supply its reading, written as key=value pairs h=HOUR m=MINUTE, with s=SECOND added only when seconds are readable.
h=9 m=38
